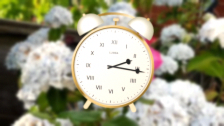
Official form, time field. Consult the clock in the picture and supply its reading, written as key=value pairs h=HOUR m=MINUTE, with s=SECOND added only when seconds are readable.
h=2 m=16
